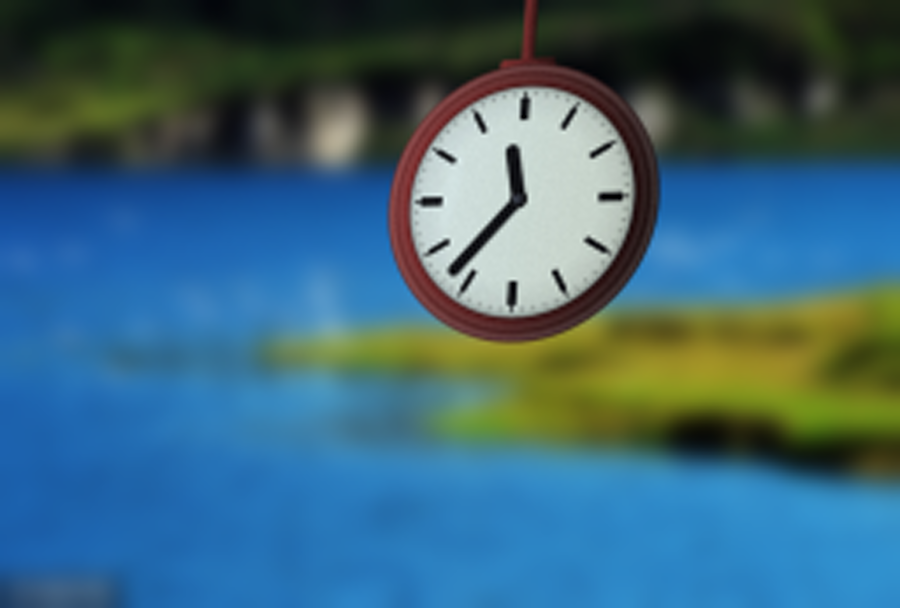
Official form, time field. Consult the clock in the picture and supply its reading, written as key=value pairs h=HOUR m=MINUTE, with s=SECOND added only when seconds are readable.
h=11 m=37
